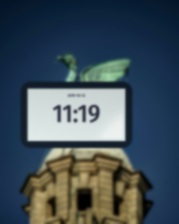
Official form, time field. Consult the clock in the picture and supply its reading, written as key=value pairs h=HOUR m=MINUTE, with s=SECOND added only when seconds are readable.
h=11 m=19
